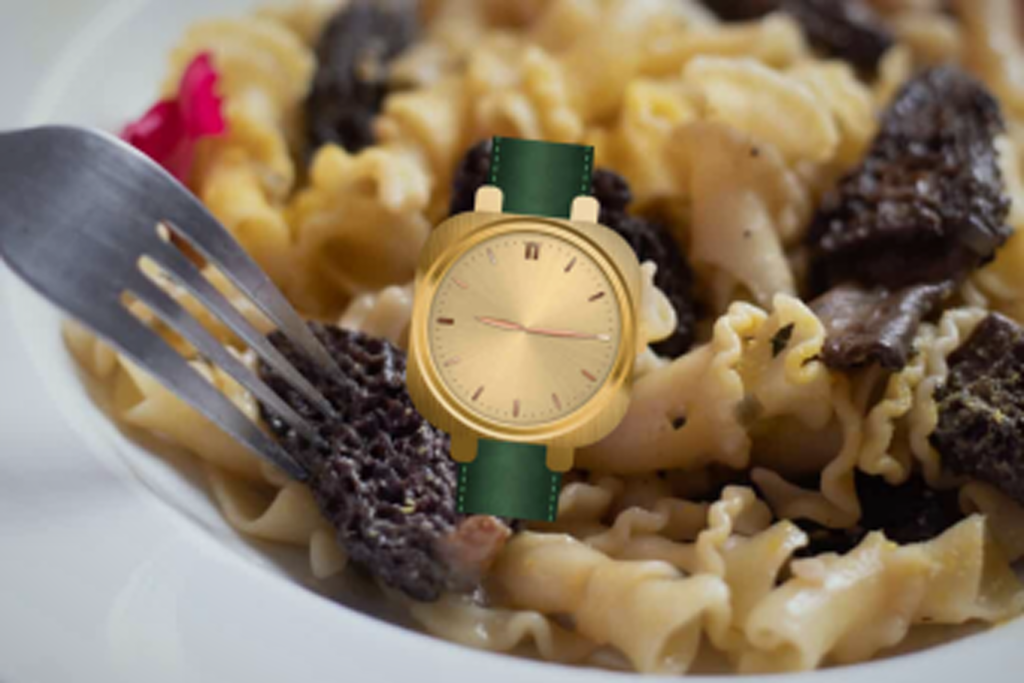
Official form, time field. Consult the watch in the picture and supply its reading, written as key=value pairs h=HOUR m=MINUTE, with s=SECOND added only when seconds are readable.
h=9 m=15
